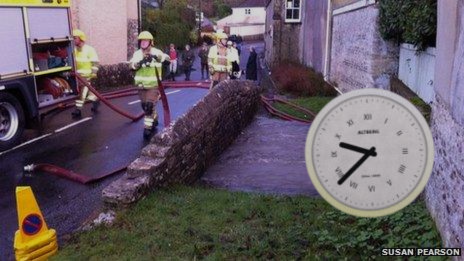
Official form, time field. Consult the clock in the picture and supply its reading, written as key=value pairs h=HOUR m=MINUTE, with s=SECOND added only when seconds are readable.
h=9 m=38
